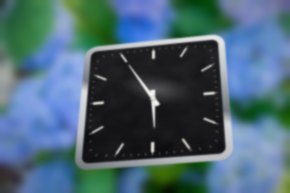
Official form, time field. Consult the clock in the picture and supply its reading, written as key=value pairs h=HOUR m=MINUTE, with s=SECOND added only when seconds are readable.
h=5 m=55
